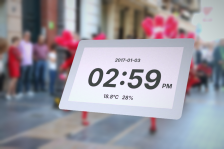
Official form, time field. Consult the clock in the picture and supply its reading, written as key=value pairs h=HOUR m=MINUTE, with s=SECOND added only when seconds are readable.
h=2 m=59
